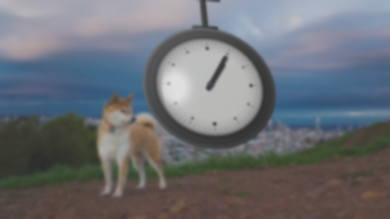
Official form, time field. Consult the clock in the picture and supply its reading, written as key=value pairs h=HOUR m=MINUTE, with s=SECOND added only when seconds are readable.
h=1 m=5
